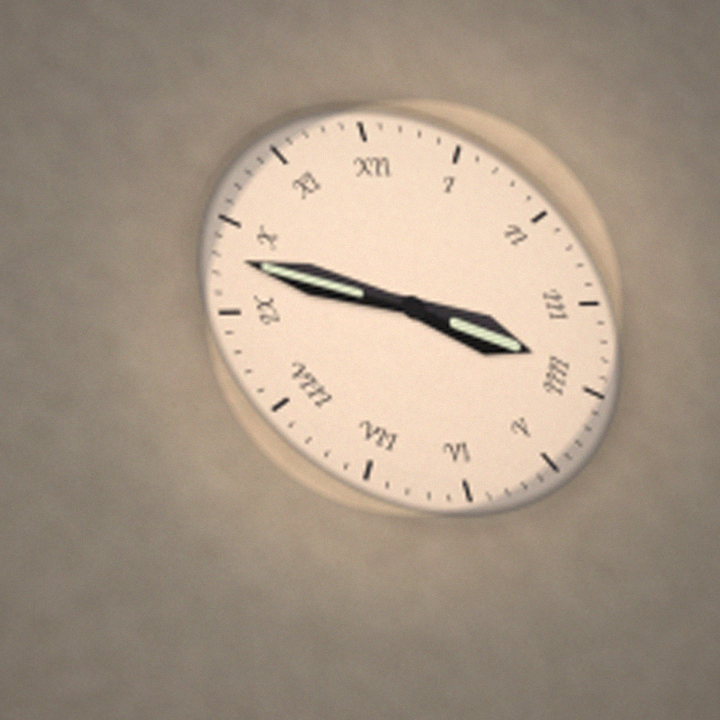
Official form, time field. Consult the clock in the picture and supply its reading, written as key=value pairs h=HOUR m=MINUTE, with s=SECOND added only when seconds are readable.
h=3 m=48
